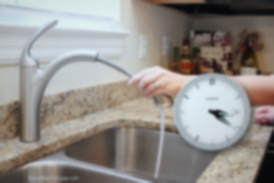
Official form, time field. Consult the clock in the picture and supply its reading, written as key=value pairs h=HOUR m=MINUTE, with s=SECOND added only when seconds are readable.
h=3 m=21
